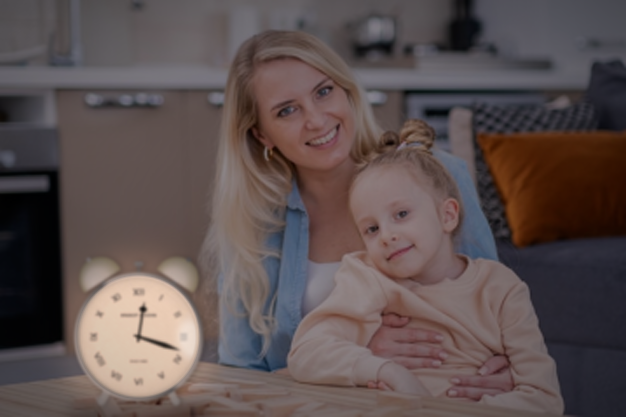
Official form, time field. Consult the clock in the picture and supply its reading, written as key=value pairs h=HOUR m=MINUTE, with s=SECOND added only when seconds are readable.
h=12 m=18
